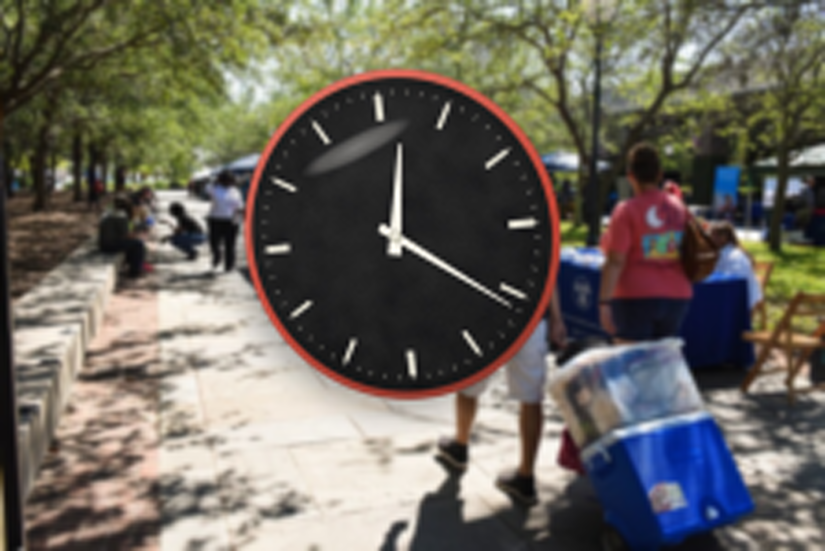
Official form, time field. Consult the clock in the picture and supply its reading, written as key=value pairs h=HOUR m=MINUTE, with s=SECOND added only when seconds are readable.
h=12 m=21
